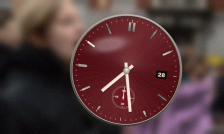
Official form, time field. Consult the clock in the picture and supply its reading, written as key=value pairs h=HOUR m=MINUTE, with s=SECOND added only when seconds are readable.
h=7 m=28
